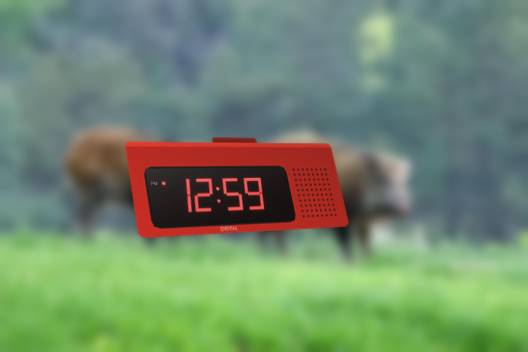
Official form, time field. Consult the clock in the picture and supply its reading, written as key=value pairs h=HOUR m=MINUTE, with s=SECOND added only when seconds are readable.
h=12 m=59
